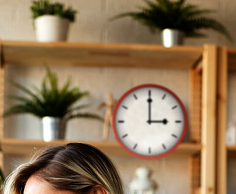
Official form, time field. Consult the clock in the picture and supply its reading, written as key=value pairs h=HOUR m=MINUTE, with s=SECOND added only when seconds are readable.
h=3 m=0
